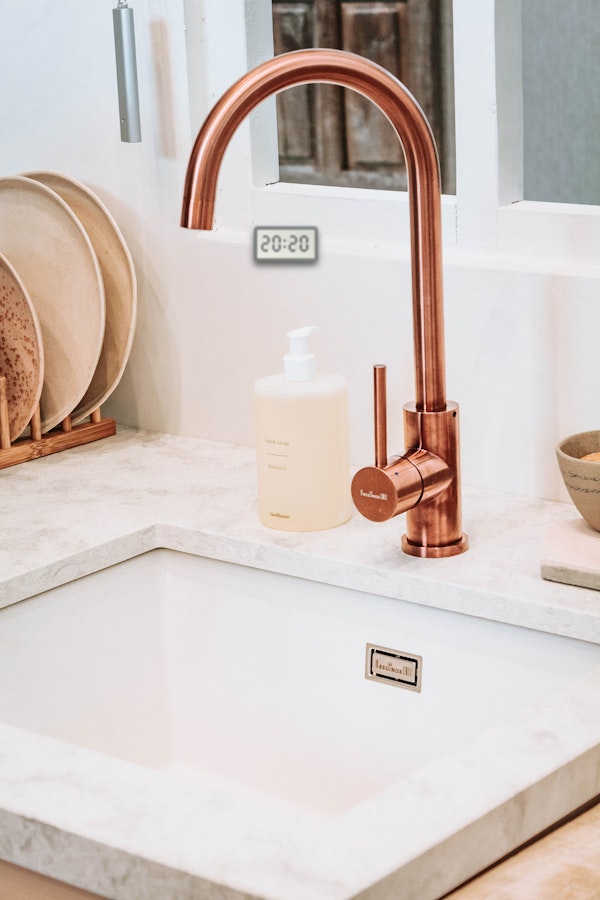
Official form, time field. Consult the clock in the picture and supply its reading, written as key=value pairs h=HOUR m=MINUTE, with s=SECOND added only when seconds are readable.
h=20 m=20
